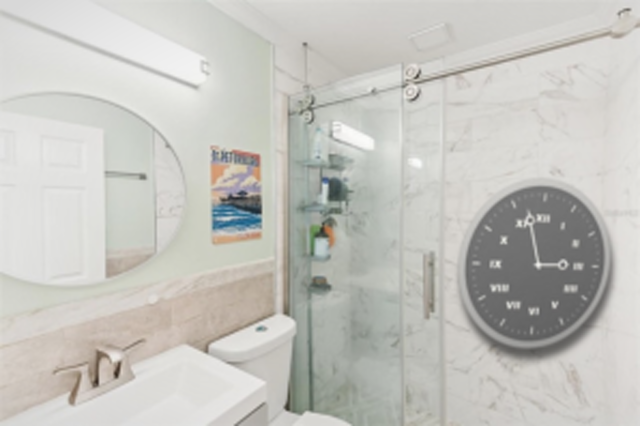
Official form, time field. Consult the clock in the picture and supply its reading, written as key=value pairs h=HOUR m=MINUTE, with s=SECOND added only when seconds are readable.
h=2 m=57
